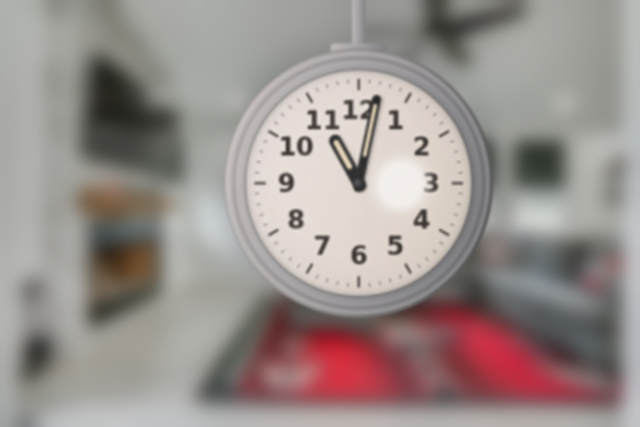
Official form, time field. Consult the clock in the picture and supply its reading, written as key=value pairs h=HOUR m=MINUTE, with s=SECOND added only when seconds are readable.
h=11 m=2
